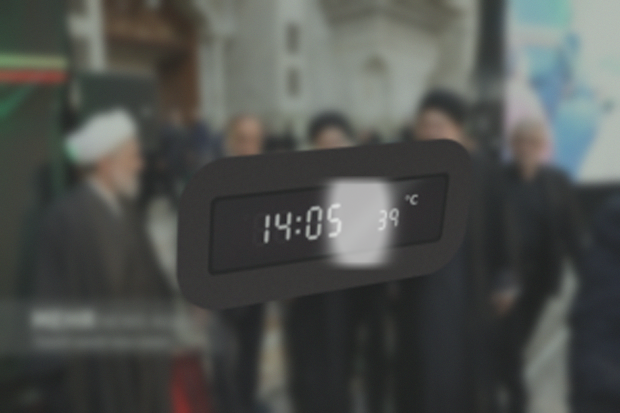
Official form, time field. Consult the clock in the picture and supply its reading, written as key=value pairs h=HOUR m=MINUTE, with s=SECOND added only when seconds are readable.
h=14 m=5
